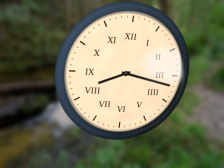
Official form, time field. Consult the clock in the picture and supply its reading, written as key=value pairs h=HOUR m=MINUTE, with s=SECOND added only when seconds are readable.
h=8 m=17
